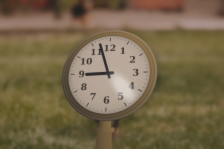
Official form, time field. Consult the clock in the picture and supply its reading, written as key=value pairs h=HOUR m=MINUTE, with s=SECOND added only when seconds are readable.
h=8 m=57
